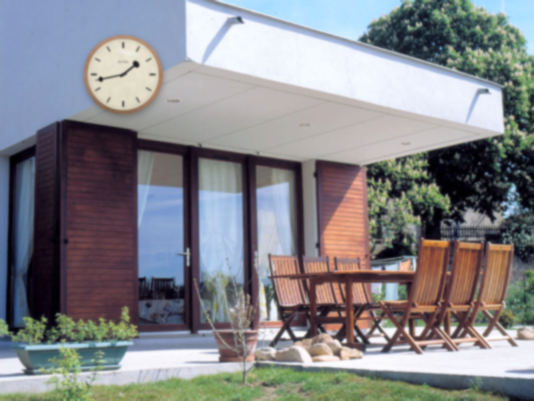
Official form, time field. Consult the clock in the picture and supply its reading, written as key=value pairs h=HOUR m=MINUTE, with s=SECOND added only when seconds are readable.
h=1 m=43
